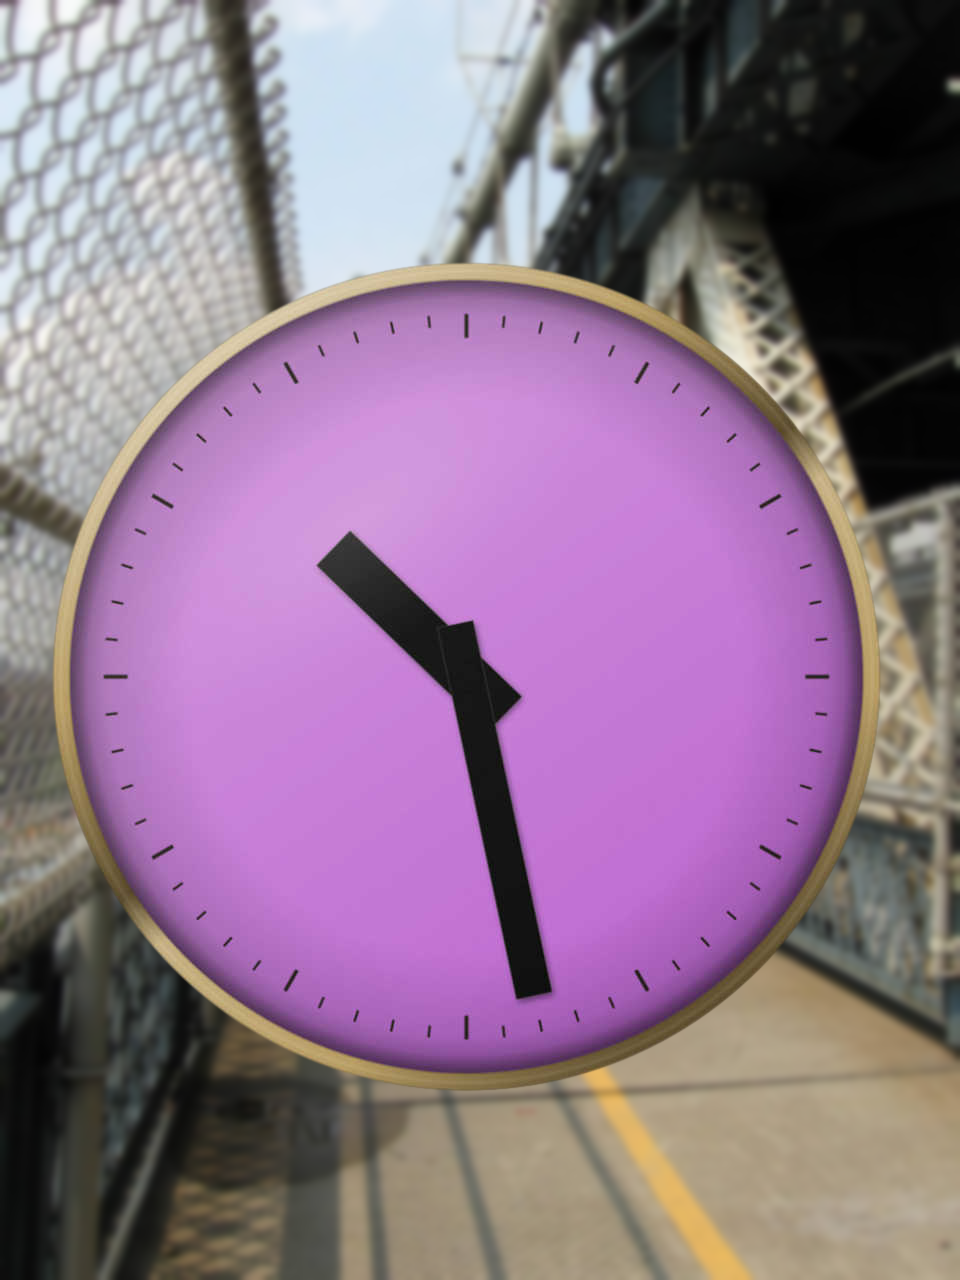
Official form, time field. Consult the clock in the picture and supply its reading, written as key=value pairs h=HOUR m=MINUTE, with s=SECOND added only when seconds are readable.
h=10 m=28
